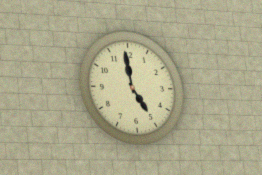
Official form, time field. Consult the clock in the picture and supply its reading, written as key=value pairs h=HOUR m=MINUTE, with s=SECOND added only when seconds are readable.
h=4 m=59
